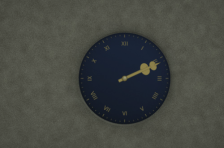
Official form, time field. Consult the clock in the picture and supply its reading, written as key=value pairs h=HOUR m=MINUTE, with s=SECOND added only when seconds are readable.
h=2 m=11
